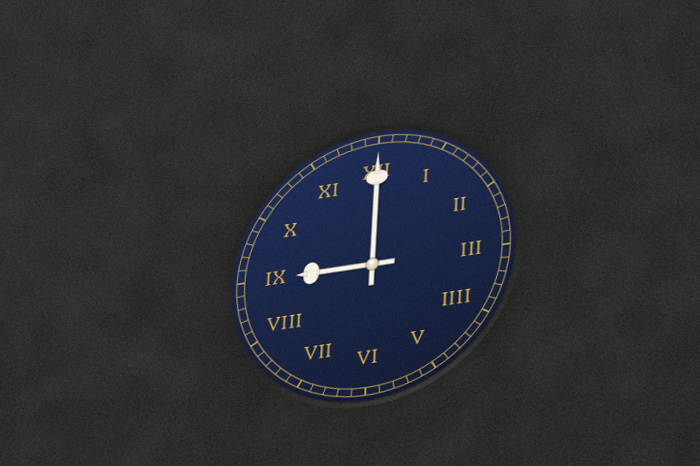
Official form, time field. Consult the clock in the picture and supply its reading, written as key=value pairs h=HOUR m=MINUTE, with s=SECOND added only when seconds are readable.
h=9 m=0
